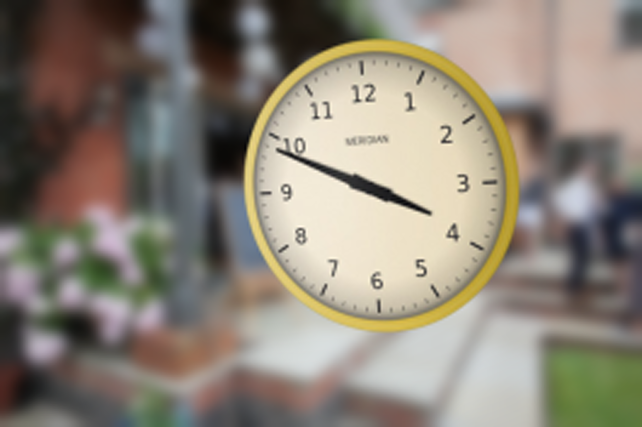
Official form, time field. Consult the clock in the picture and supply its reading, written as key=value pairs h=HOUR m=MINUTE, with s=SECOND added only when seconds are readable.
h=3 m=49
